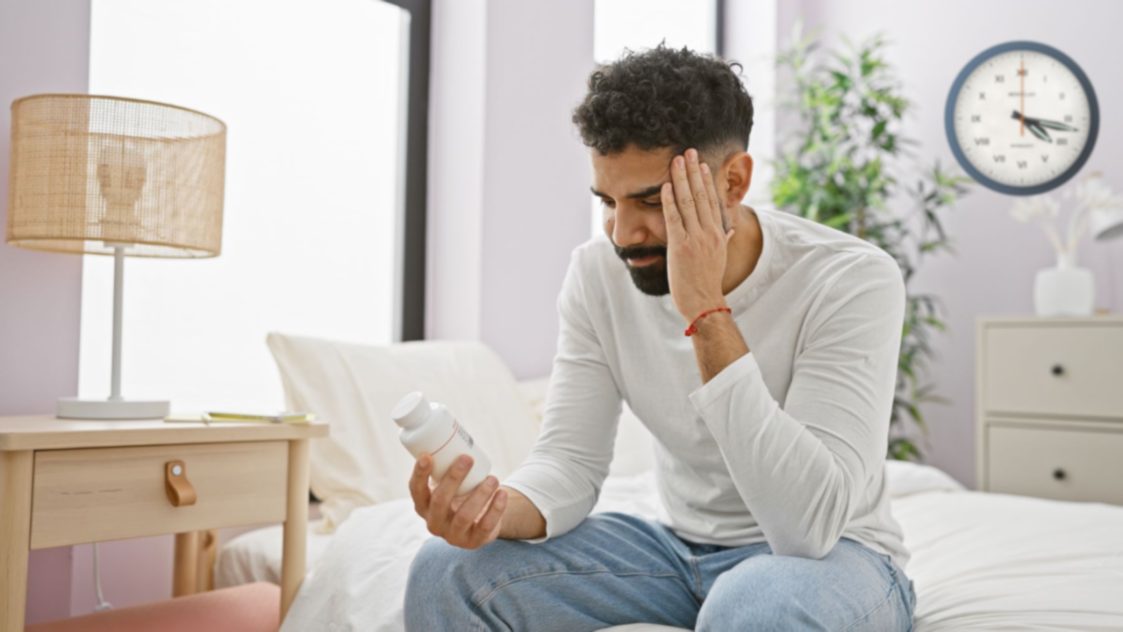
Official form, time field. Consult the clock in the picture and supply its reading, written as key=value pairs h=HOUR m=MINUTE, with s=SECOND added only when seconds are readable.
h=4 m=17 s=0
